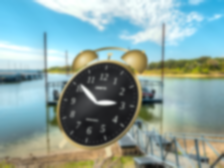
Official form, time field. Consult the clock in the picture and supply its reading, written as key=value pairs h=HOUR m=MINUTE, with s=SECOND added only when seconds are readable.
h=2 m=51
